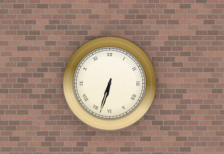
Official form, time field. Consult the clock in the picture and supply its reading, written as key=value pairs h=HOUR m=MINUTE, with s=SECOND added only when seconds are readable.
h=6 m=33
